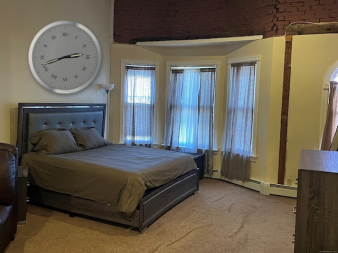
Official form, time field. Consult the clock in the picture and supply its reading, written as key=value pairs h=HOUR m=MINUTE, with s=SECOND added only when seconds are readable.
h=2 m=42
